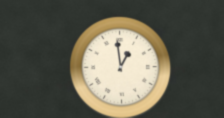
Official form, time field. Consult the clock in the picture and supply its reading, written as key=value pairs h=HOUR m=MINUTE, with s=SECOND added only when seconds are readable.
h=12 m=59
